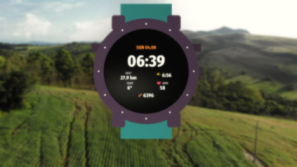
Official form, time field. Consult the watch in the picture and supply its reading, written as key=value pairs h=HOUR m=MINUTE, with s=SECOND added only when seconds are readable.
h=6 m=39
